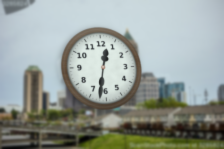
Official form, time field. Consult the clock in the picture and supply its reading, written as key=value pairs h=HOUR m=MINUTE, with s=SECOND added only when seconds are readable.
h=12 m=32
